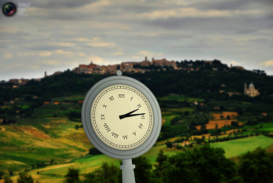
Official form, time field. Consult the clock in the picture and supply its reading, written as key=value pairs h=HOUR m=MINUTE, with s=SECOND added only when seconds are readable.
h=2 m=14
